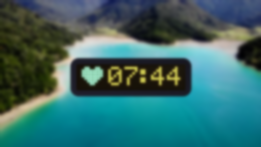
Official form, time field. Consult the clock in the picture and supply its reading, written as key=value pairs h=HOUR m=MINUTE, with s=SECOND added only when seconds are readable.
h=7 m=44
